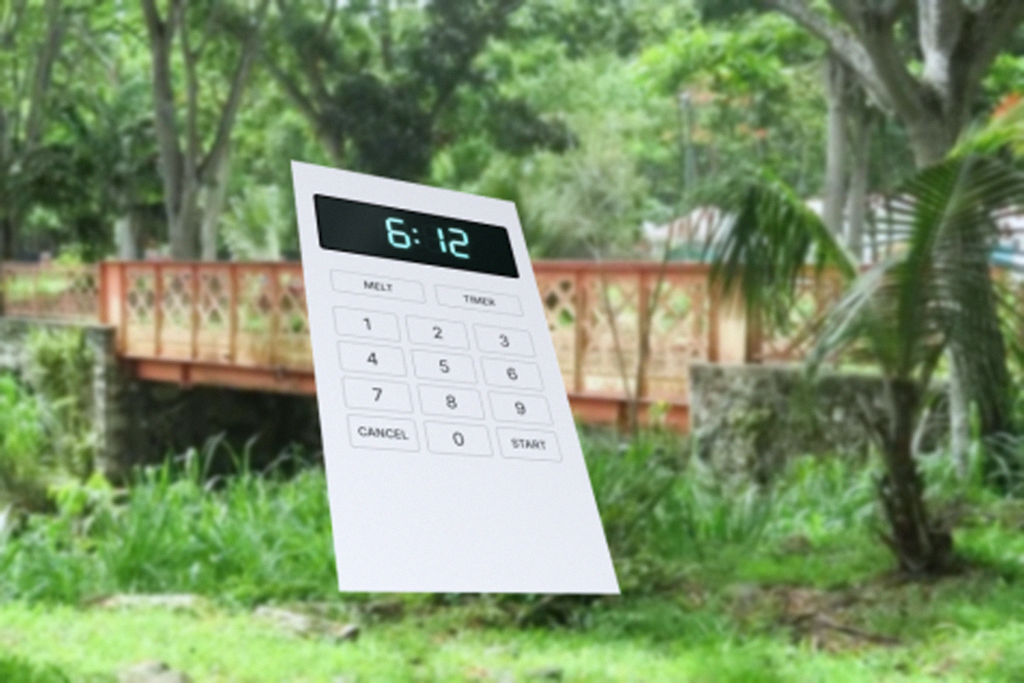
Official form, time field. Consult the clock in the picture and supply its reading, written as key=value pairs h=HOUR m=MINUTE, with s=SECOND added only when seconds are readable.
h=6 m=12
